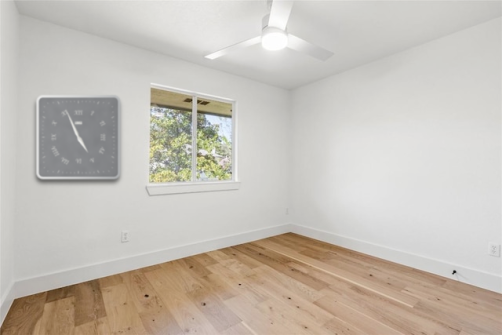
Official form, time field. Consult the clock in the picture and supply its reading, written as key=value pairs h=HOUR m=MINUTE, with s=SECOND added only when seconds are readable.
h=4 m=56
